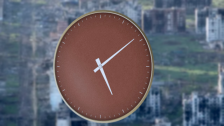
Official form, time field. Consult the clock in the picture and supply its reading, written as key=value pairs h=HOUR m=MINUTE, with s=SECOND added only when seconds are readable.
h=5 m=9
